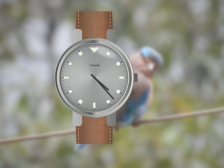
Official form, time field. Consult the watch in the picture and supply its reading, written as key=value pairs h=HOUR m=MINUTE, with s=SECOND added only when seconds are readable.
h=4 m=23
